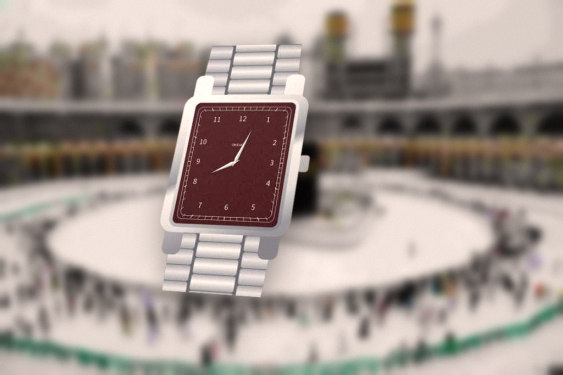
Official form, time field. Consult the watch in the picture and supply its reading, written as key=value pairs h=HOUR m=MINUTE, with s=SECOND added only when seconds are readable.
h=8 m=3
